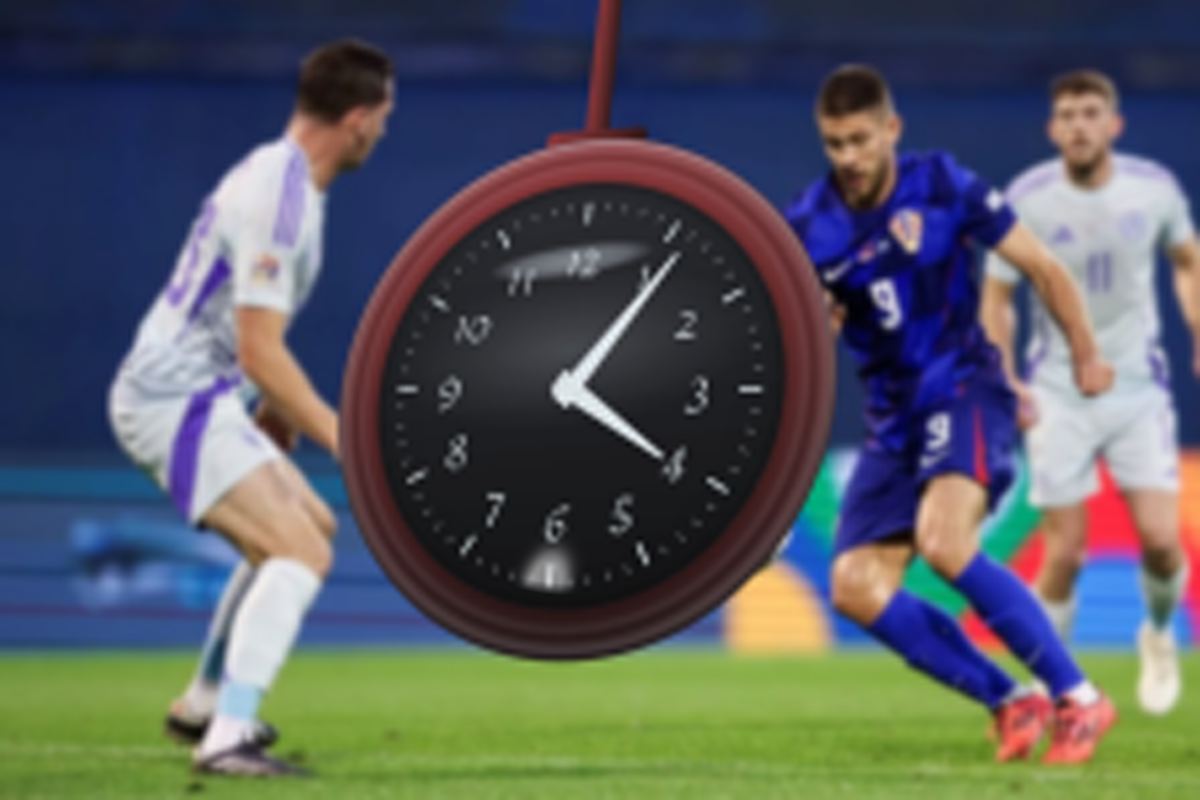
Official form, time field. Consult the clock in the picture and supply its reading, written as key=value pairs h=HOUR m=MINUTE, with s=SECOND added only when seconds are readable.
h=4 m=6
